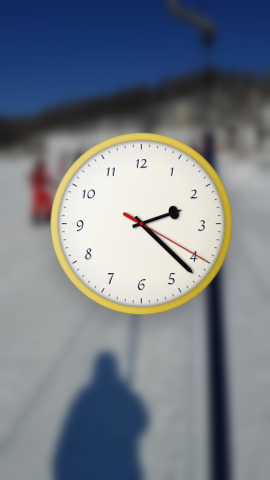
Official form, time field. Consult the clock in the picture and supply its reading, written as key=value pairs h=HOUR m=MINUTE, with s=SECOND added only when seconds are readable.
h=2 m=22 s=20
